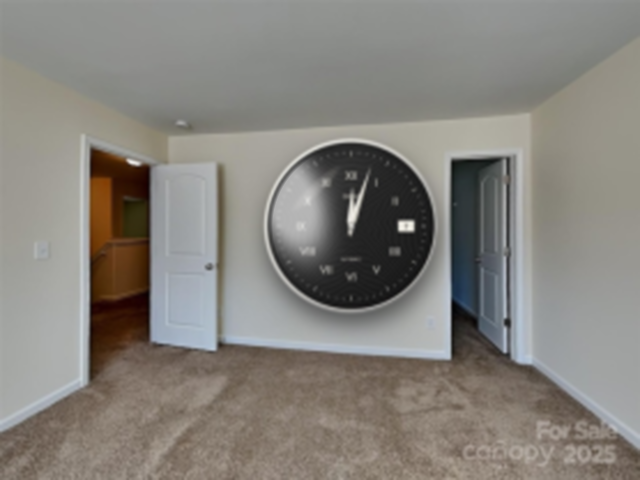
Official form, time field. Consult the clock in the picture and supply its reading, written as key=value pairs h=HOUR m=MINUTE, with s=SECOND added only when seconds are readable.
h=12 m=3
